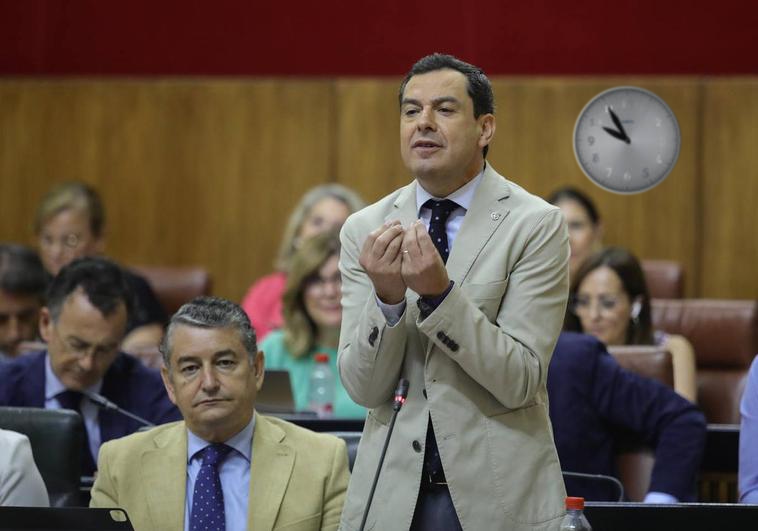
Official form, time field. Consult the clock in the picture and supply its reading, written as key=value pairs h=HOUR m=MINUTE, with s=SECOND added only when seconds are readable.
h=9 m=55
